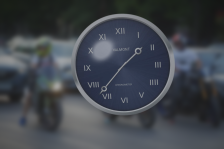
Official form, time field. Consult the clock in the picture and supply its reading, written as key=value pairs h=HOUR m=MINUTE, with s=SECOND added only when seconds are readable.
h=1 m=37
